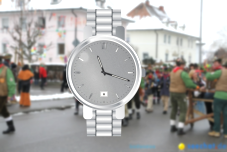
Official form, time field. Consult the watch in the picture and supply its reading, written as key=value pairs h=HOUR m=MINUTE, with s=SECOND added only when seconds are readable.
h=11 m=18
